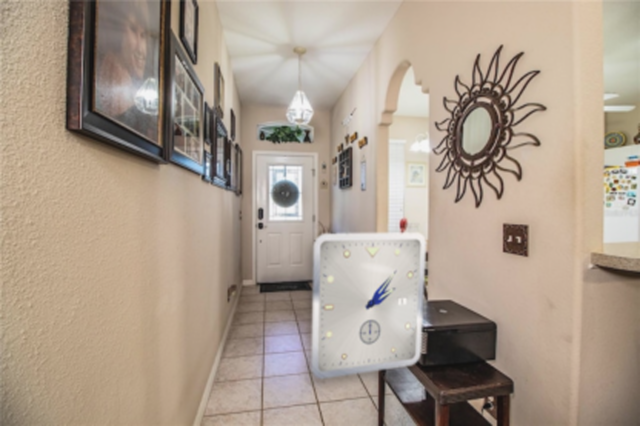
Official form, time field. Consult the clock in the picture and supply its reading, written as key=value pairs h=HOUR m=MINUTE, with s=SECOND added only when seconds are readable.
h=2 m=7
